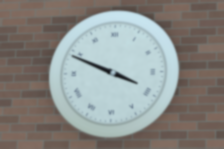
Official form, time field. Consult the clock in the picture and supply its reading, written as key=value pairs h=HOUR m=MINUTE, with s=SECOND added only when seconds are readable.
h=3 m=49
